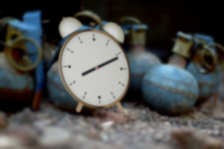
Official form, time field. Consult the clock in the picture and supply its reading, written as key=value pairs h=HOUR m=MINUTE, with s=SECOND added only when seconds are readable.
h=8 m=11
